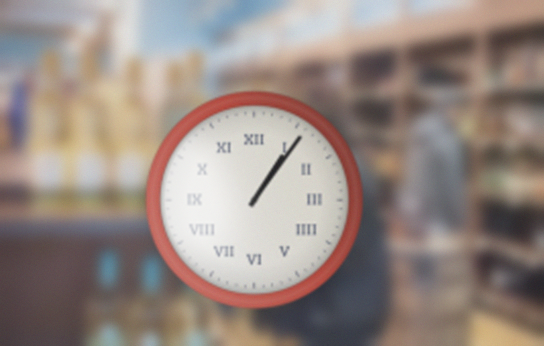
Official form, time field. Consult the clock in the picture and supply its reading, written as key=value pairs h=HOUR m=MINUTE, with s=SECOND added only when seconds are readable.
h=1 m=6
